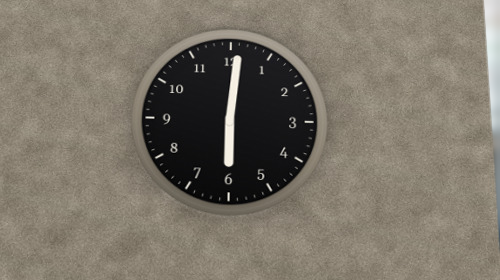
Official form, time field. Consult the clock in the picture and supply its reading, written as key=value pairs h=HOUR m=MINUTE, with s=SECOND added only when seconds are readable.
h=6 m=1
